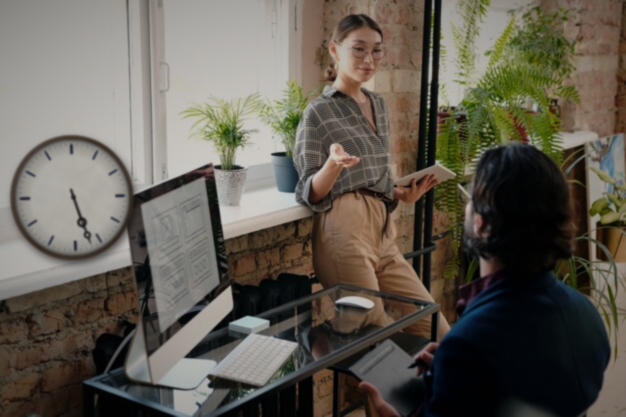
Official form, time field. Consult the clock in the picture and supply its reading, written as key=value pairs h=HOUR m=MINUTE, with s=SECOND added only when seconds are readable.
h=5 m=27
